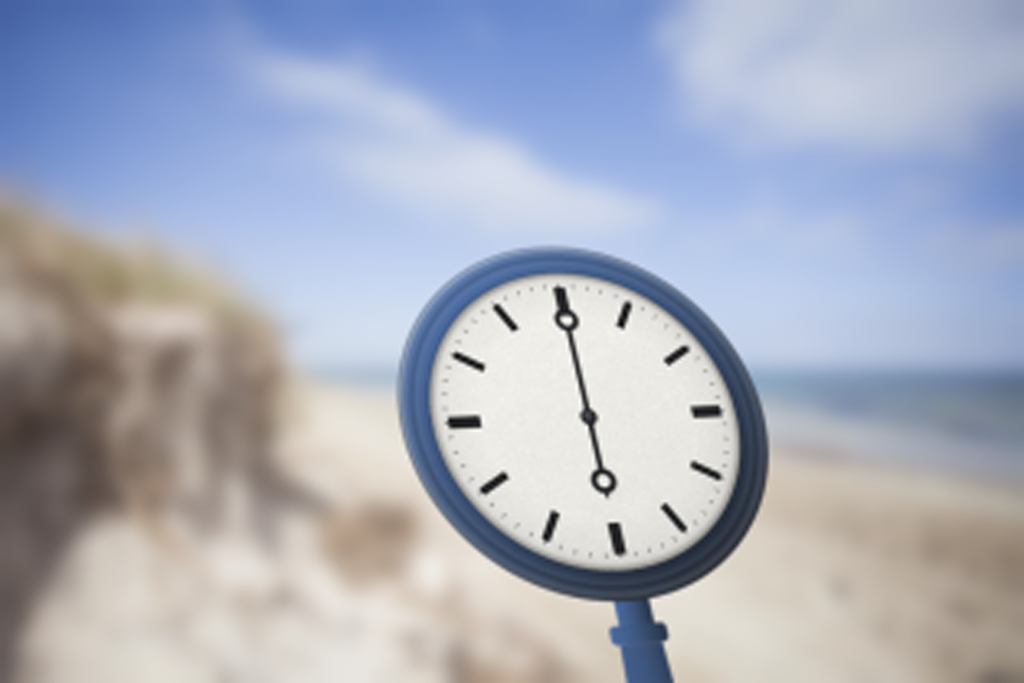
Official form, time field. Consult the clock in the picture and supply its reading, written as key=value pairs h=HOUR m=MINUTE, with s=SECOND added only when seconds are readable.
h=6 m=0
